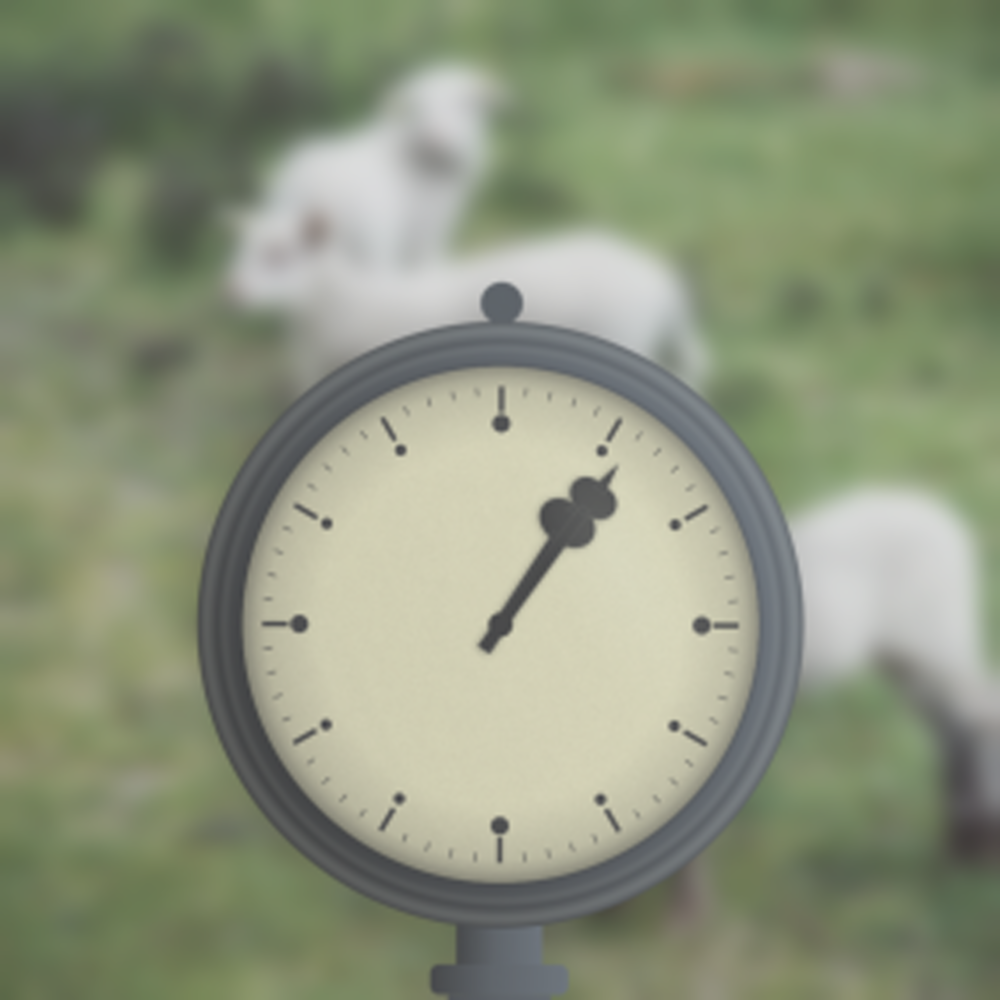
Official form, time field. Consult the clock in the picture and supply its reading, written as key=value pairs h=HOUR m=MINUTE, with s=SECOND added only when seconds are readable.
h=1 m=6
